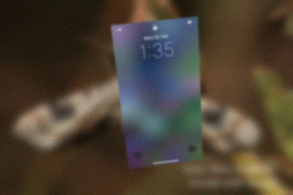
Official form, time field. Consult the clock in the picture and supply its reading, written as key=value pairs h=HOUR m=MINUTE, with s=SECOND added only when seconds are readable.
h=1 m=35
